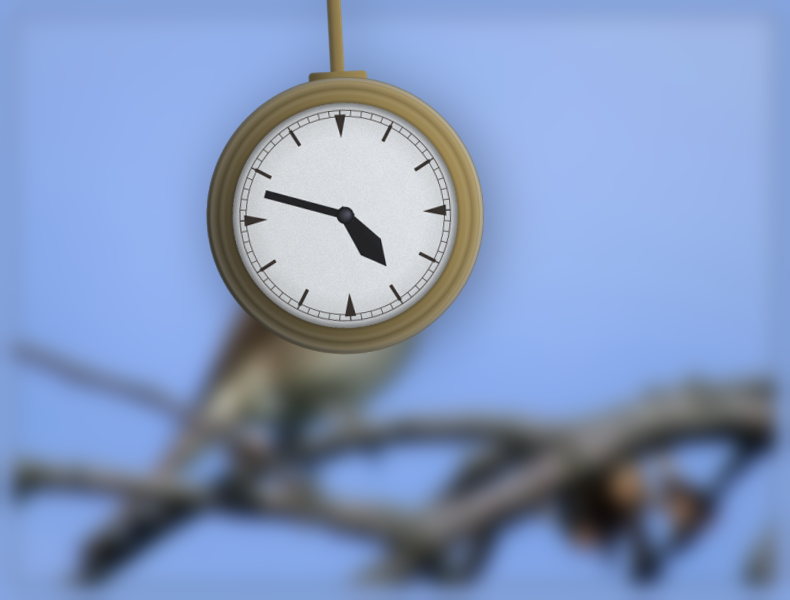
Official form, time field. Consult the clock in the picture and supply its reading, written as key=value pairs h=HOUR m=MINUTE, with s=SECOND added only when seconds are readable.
h=4 m=48
